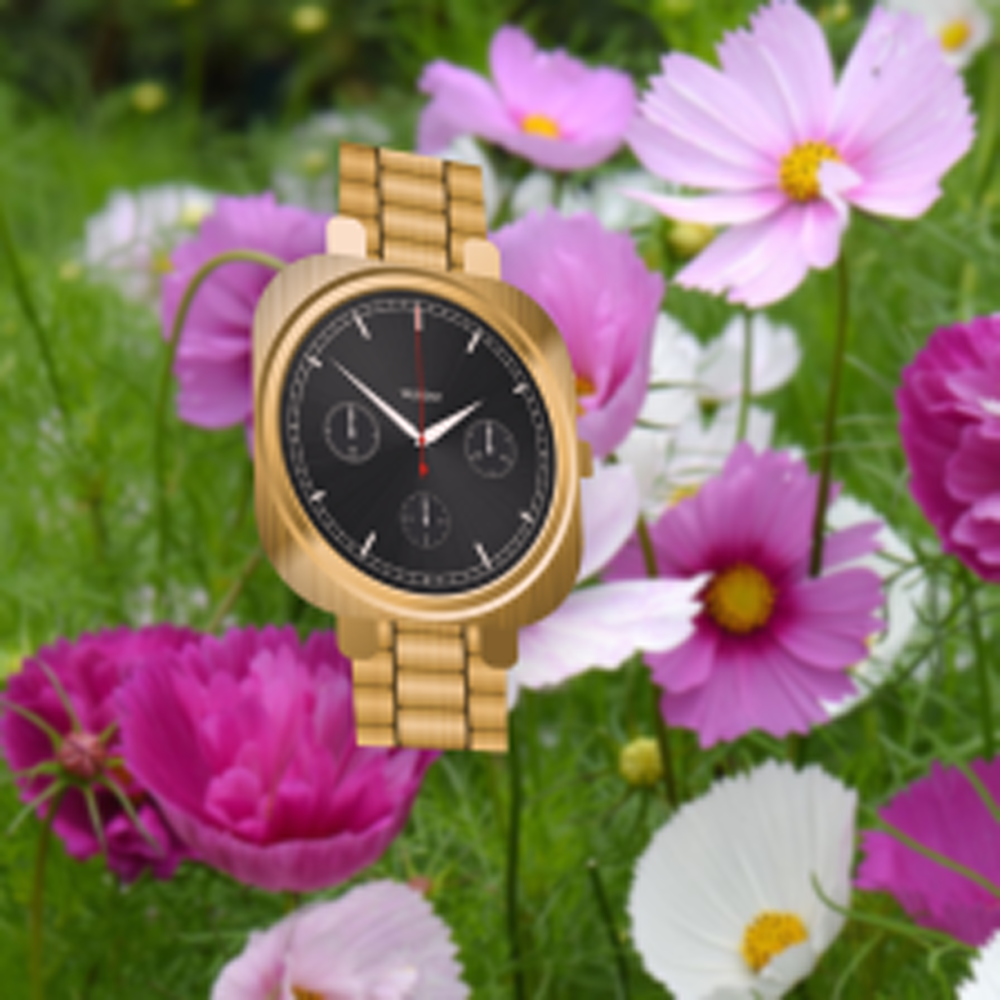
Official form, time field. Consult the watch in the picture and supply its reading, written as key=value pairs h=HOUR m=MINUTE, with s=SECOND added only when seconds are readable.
h=1 m=51
